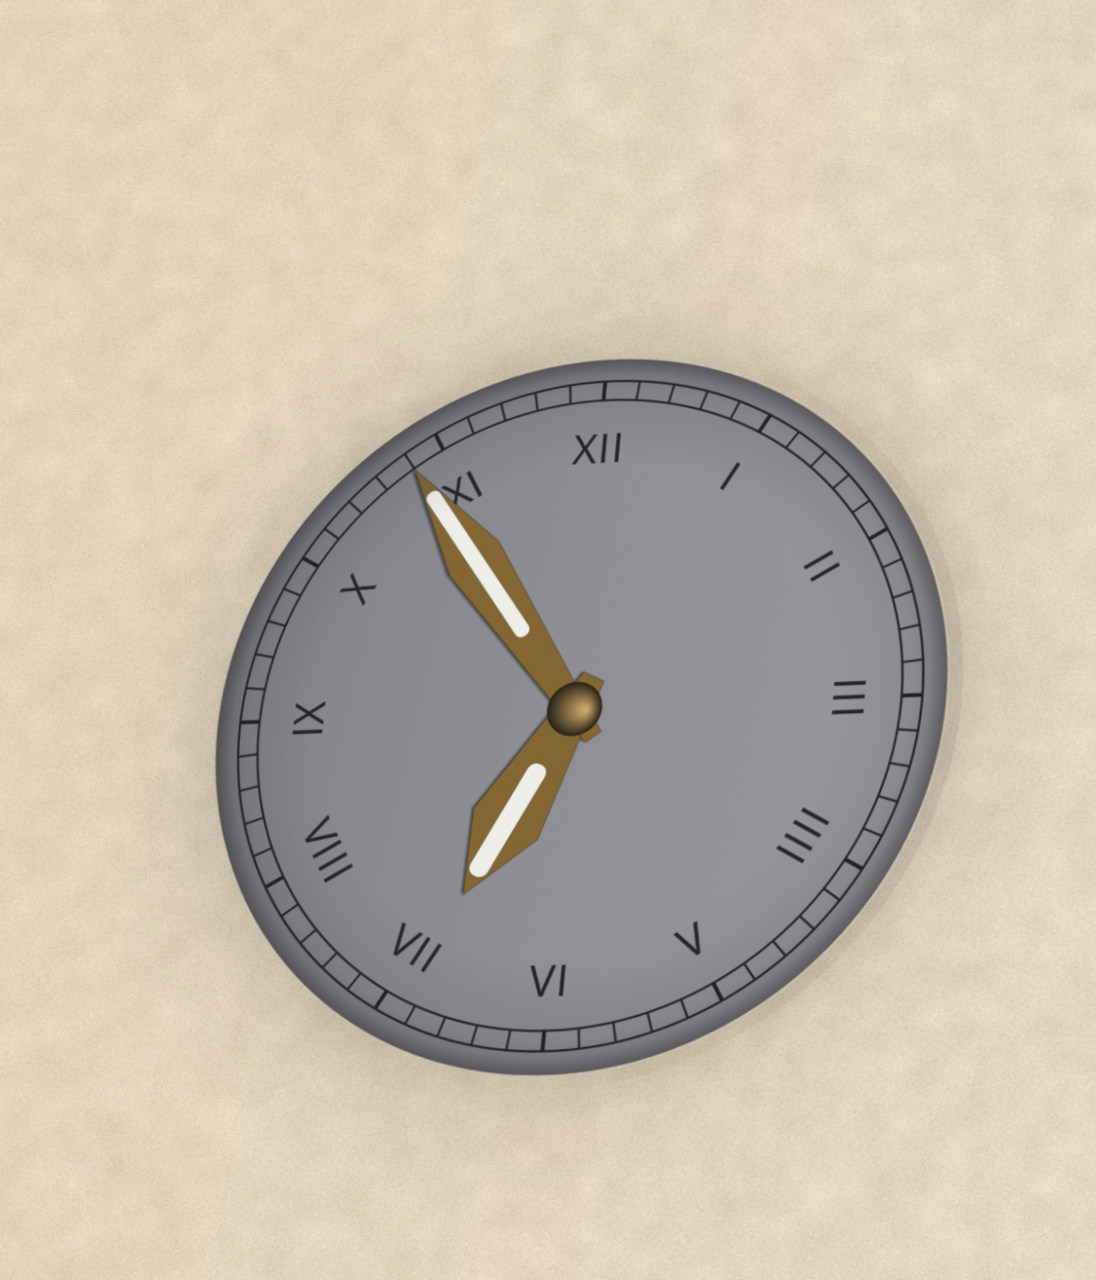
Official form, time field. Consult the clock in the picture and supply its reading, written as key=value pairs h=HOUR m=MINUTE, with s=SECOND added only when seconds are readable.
h=6 m=54
